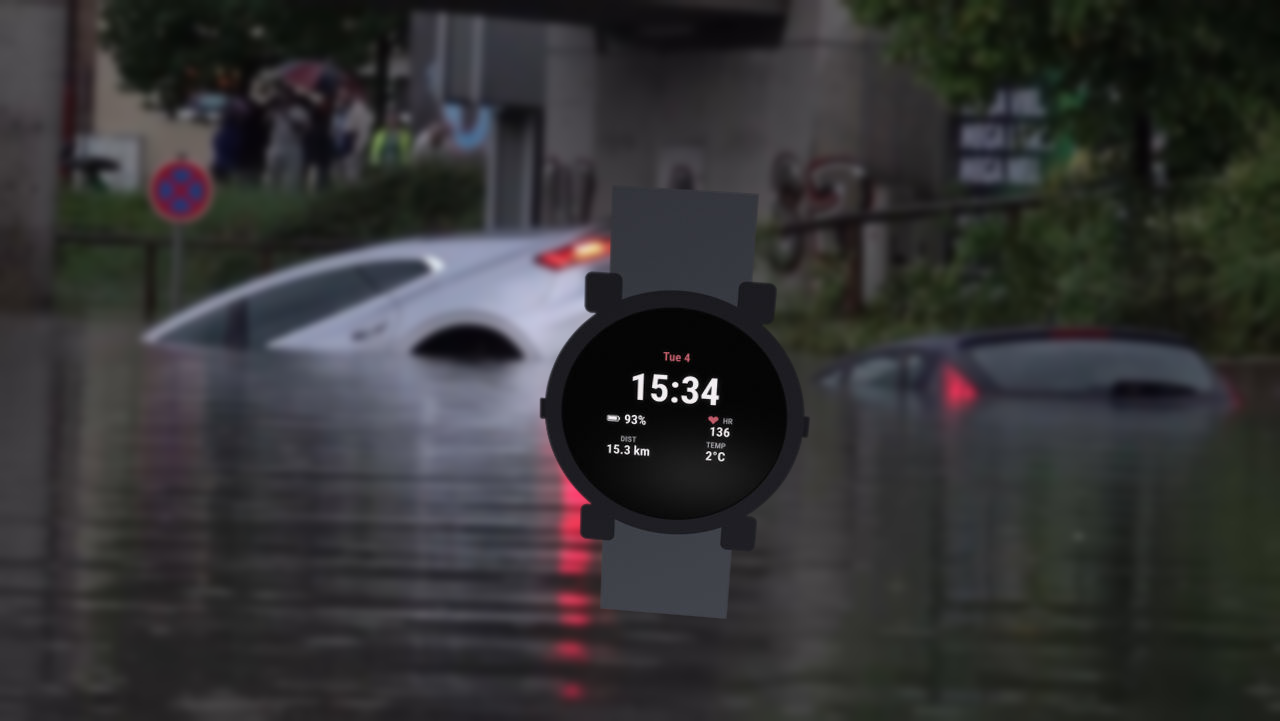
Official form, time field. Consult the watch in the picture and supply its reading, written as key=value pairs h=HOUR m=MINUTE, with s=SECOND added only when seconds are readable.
h=15 m=34
